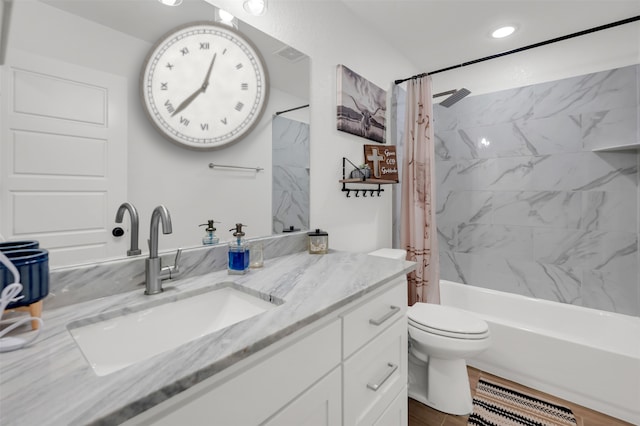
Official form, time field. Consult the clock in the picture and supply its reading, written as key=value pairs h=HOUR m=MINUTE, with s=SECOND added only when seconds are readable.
h=12 m=38
